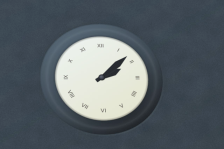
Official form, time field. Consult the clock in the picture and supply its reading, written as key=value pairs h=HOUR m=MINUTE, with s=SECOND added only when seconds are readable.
h=2 m=8
